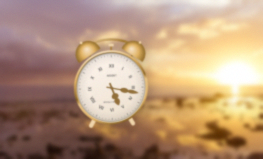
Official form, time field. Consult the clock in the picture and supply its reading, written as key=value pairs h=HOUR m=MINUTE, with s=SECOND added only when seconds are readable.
h=5 m=17
